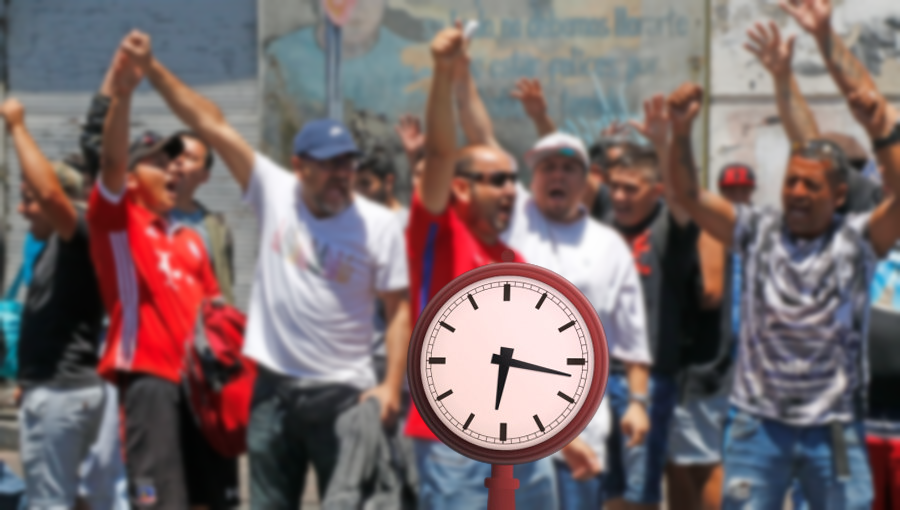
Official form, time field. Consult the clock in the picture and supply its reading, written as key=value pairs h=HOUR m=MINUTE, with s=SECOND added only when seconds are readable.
h=6 m=17
